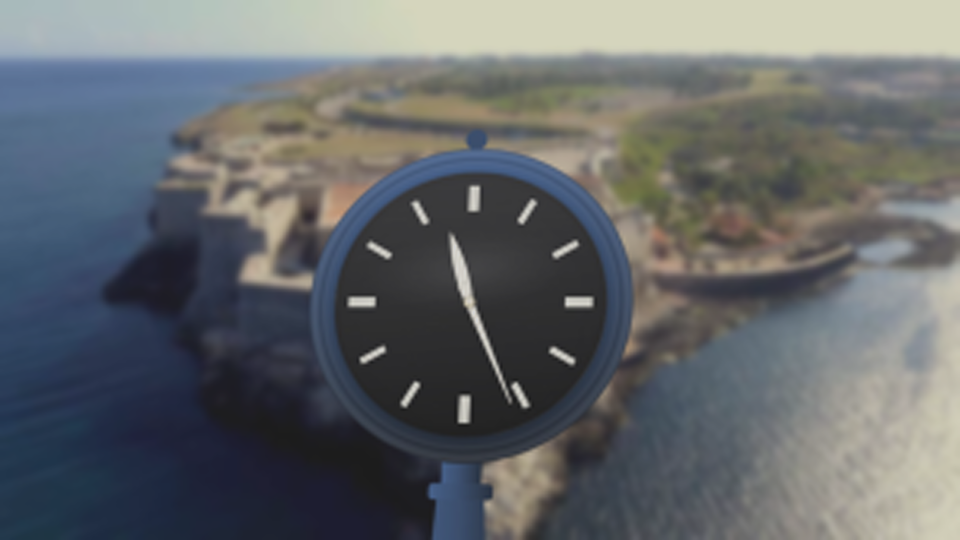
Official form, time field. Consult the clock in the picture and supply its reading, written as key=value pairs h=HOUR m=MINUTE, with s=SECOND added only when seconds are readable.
h=11 m=26
